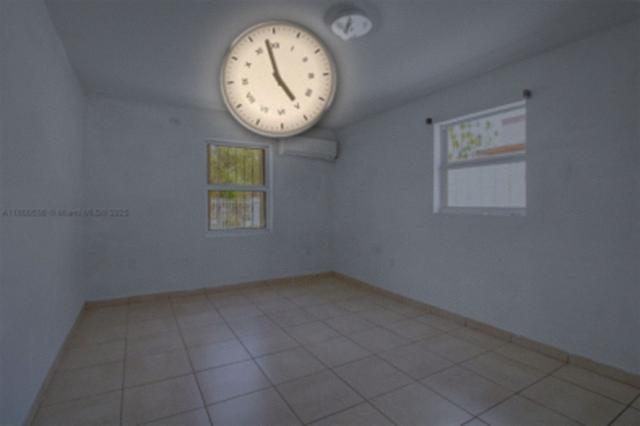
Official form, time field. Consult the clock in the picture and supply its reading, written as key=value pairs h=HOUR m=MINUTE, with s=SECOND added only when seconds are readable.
h=4 m=58
